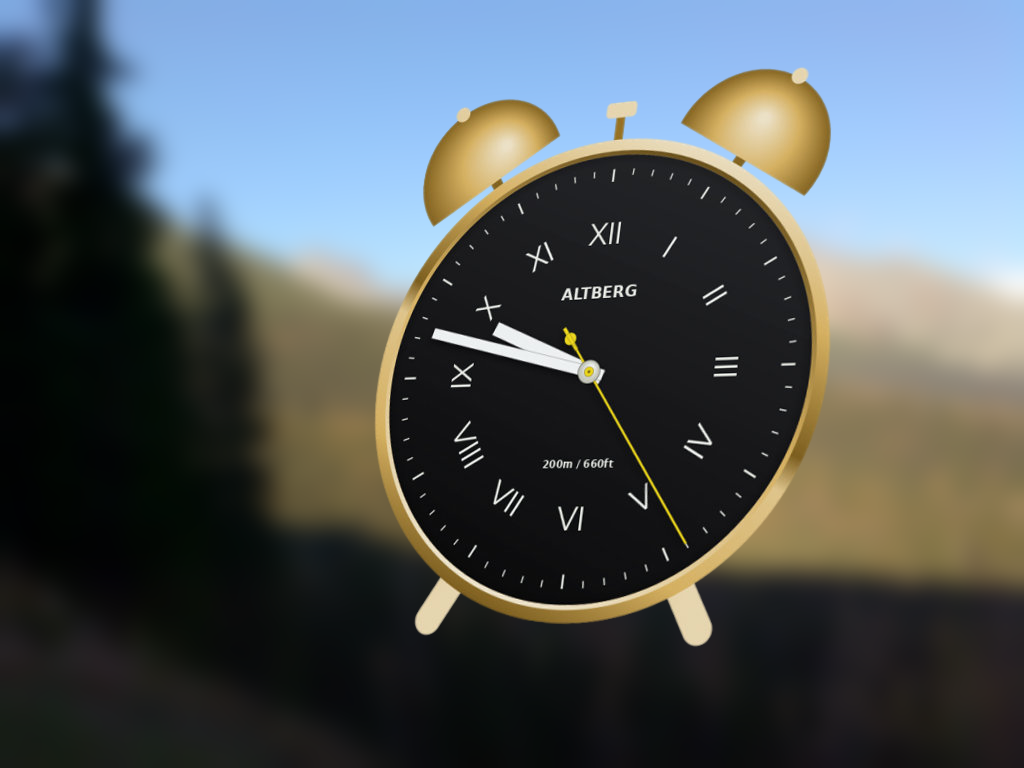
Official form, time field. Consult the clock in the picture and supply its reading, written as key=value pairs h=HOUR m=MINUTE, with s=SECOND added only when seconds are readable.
h=9 m=47 s=24
